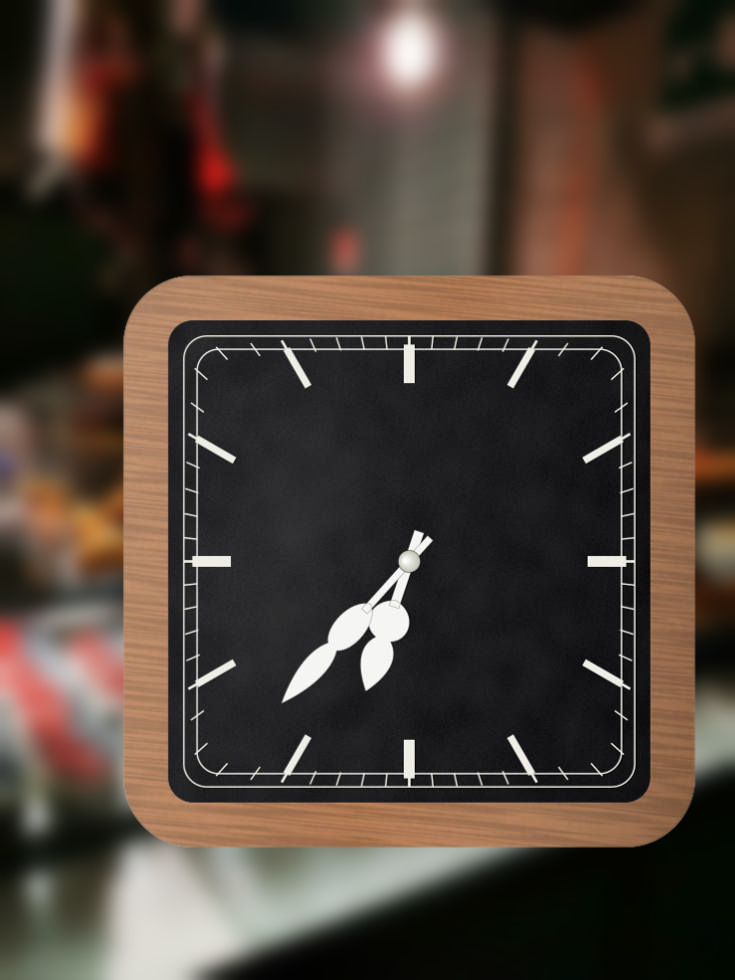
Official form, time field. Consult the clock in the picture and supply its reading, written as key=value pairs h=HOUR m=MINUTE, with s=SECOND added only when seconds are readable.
h=6 m=37
